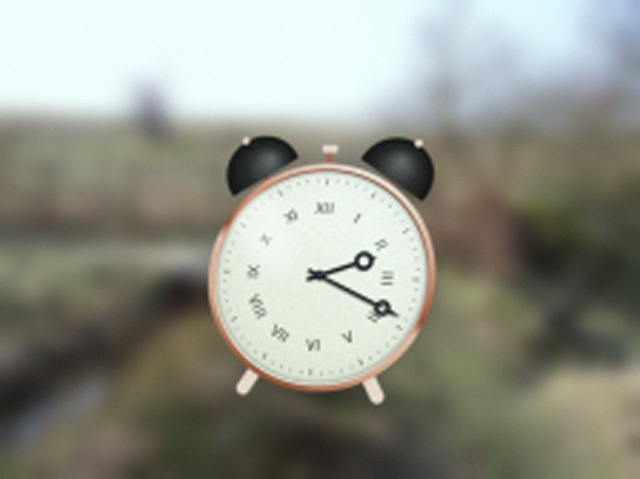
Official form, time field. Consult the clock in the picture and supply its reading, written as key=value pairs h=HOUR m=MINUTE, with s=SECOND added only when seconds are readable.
h=2 m=19
